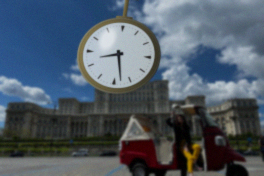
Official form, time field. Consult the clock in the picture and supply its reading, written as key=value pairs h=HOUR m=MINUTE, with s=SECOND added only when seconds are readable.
h=8 m=28
